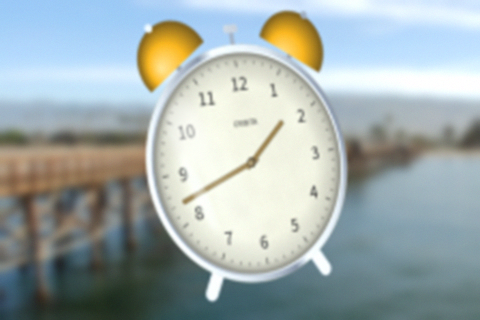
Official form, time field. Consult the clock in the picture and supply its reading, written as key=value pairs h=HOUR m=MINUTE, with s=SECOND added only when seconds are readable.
h=1 m=42
